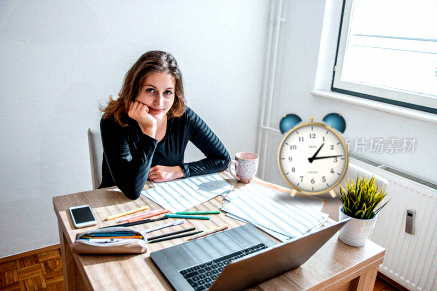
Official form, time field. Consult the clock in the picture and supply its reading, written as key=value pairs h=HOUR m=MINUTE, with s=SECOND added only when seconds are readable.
h=1 m=14
